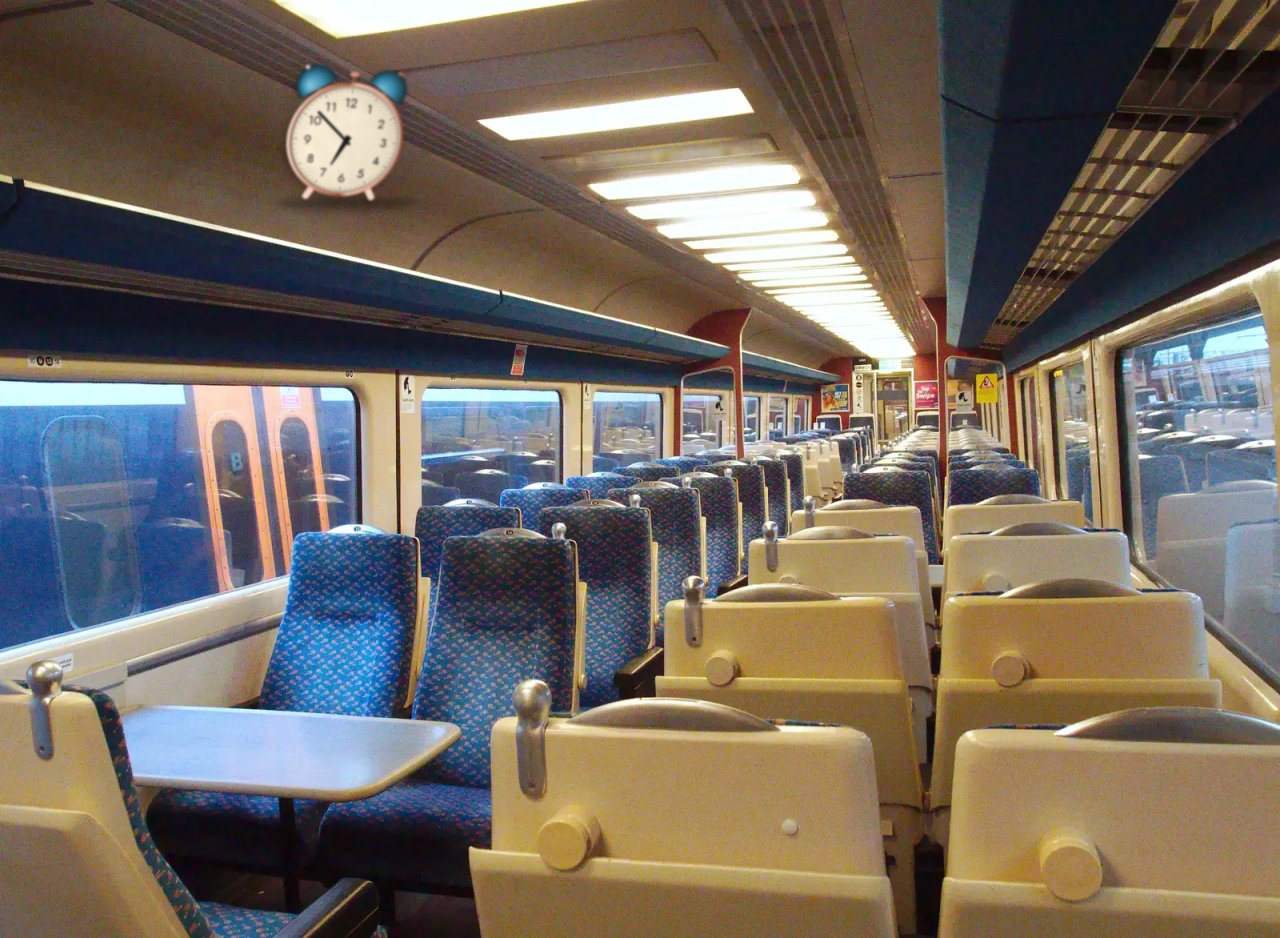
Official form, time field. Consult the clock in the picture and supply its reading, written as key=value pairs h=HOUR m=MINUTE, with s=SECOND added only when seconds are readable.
h=6 m=52
